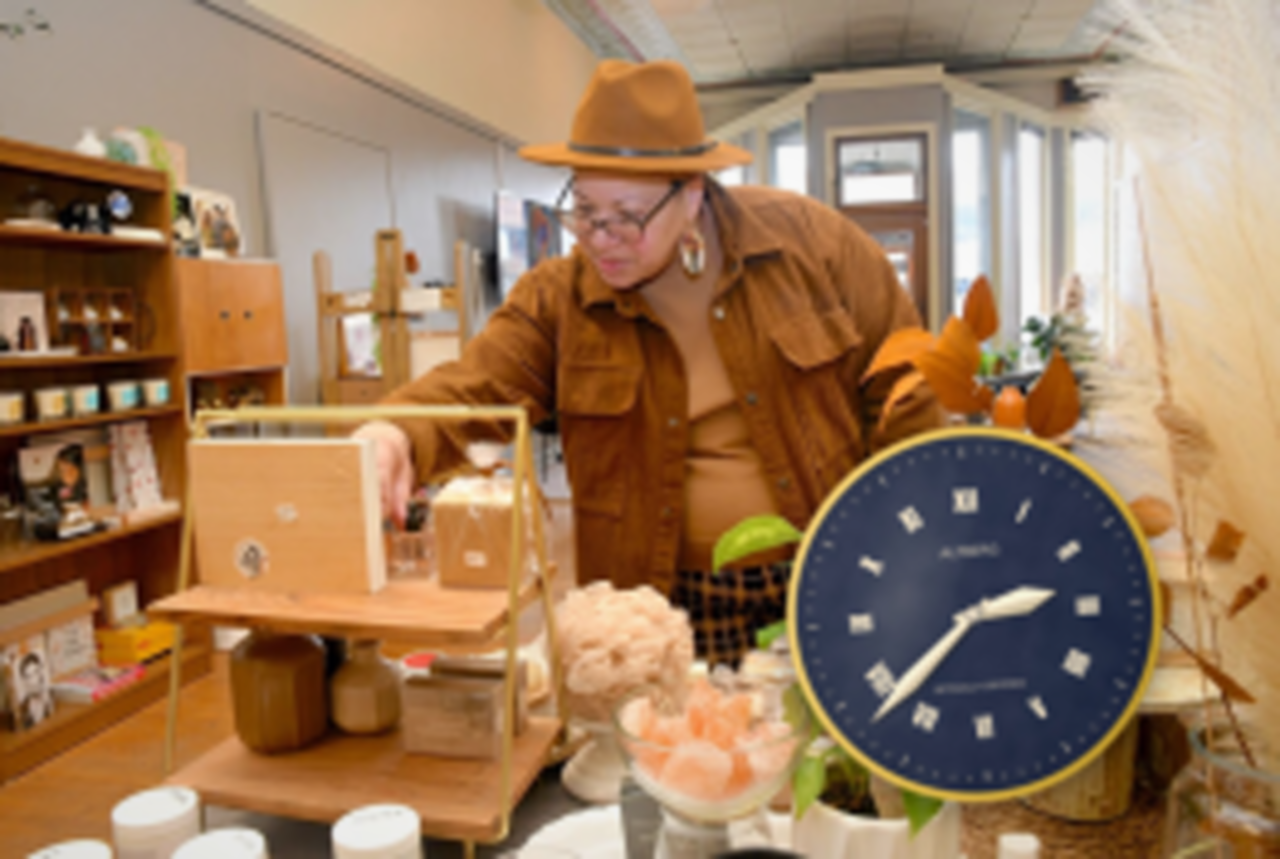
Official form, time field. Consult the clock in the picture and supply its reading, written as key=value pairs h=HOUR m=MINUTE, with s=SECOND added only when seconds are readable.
h=2 m=38
